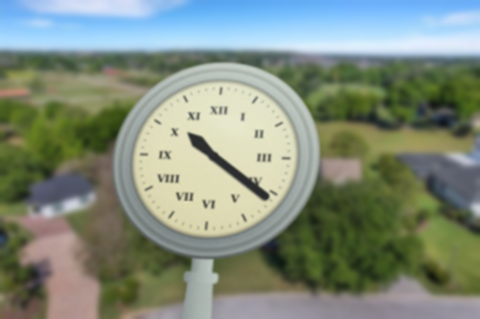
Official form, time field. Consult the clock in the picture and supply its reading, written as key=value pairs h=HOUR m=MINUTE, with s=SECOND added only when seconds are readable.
h=10 m=21
